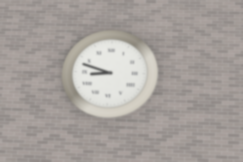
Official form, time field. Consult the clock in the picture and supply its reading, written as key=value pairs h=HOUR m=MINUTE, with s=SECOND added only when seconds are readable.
h=8 m=48
